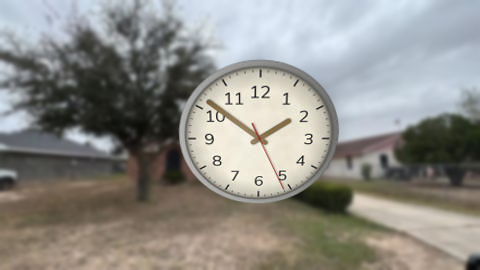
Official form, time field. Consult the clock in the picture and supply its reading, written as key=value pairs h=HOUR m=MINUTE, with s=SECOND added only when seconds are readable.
h=1 m=51 s=26
